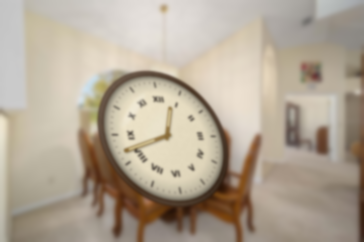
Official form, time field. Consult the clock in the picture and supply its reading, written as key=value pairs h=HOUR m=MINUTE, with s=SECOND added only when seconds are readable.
h=12 m=42
